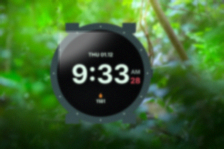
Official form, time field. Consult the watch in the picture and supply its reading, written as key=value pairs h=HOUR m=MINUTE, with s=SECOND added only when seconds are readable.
h=9 m=33
